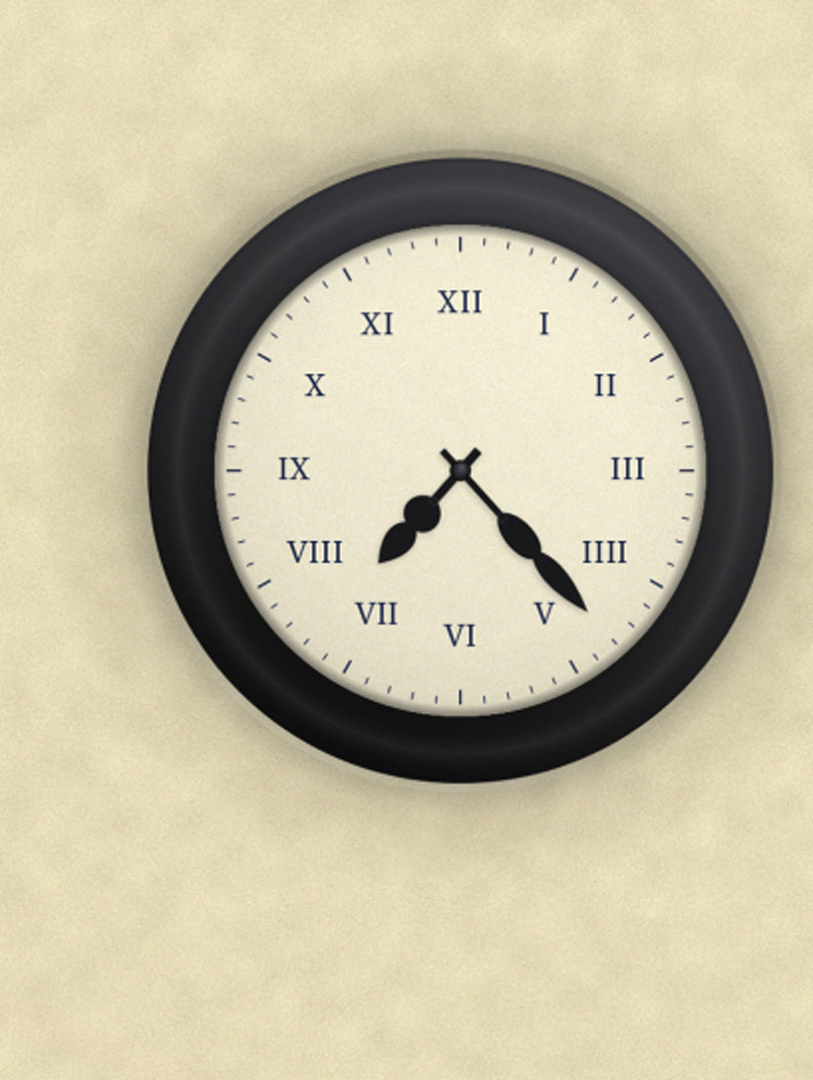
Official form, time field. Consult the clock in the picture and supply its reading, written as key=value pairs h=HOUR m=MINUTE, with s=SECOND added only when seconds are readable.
h=7 m=23
